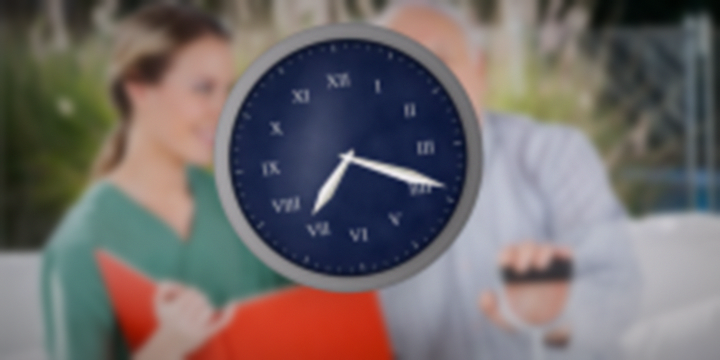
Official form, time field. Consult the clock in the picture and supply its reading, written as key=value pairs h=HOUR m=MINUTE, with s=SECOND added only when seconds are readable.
h=7 m=19
